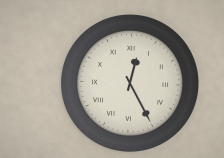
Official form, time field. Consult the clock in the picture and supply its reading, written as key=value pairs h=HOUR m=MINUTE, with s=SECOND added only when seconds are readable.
h=12 m=25
